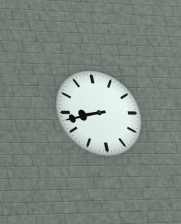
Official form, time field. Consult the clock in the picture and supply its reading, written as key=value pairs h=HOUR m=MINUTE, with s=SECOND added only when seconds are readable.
h=8 m=43
